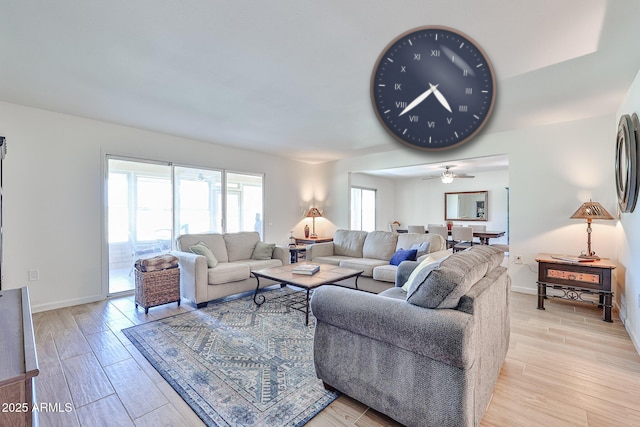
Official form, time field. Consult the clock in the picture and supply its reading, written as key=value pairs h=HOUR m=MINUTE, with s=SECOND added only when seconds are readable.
h=4 m=38
